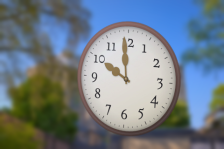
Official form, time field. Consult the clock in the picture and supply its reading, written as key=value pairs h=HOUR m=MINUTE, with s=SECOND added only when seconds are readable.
h=9 m=59
